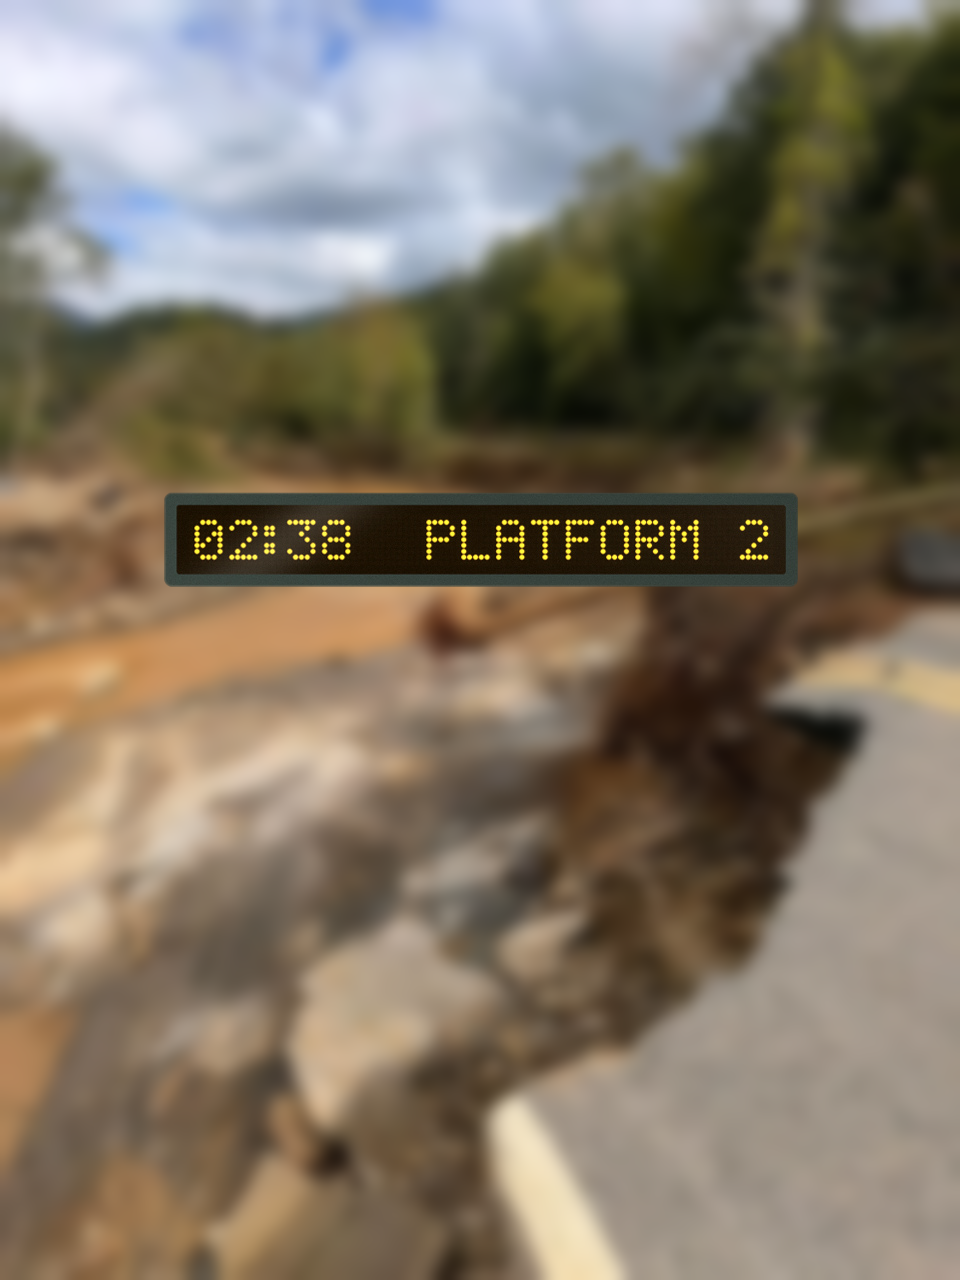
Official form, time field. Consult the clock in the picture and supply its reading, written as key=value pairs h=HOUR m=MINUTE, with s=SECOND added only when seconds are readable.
h=2 m=38
